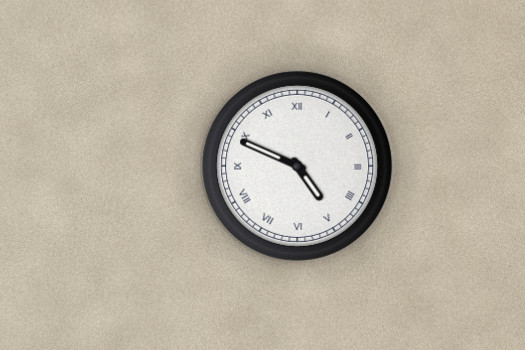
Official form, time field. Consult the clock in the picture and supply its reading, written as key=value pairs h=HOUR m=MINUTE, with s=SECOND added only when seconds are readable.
h=4 m=49
